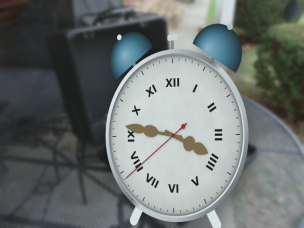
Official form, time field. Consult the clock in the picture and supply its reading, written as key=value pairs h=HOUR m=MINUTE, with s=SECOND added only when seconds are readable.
h=3 m=46 s=39
